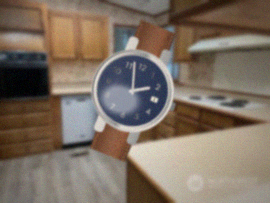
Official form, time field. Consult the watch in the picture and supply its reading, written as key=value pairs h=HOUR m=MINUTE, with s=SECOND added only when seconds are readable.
h=1 m=57
